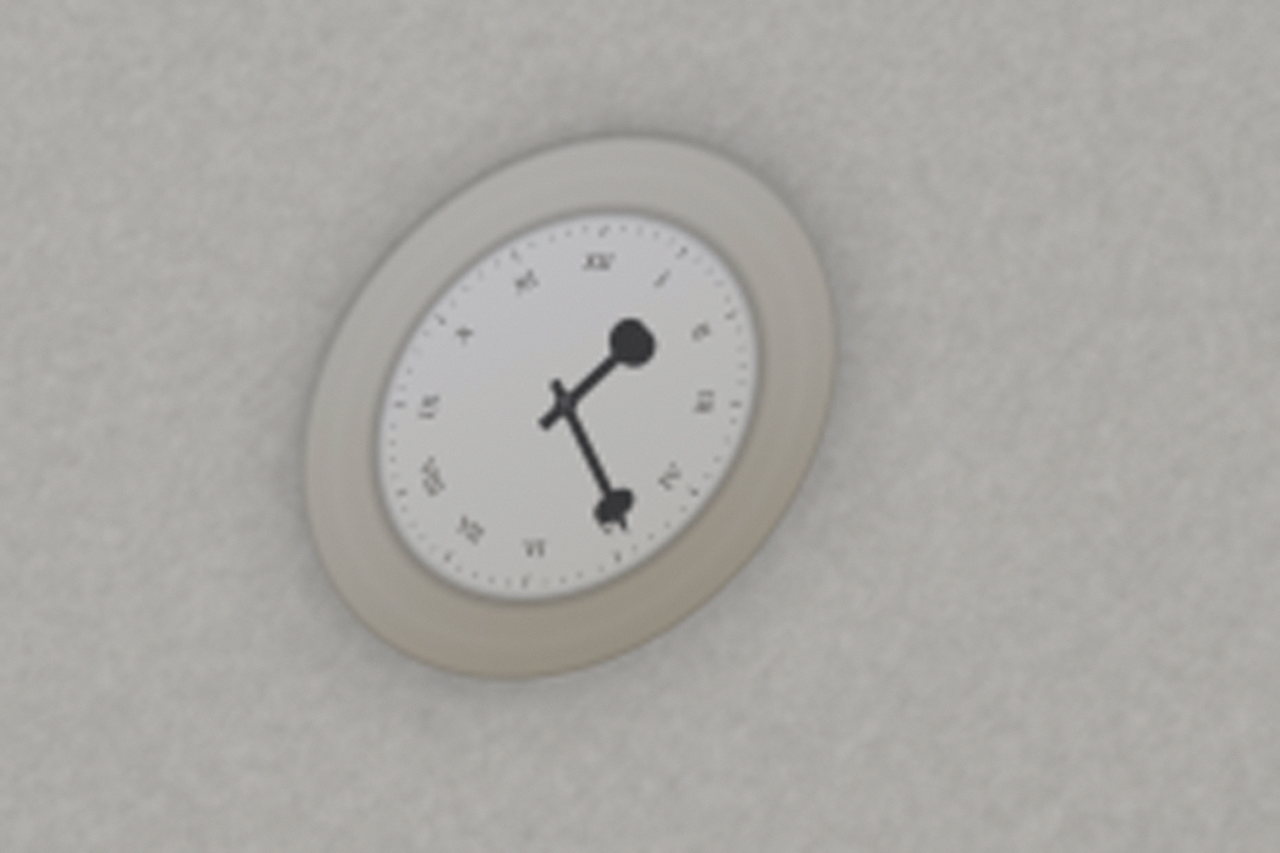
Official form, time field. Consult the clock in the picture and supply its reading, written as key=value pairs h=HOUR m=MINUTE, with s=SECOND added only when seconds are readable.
h=1 m=24
